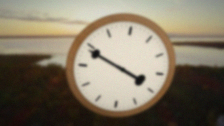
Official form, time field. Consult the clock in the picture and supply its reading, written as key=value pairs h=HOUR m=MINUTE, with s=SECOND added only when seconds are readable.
h=3 m=49
